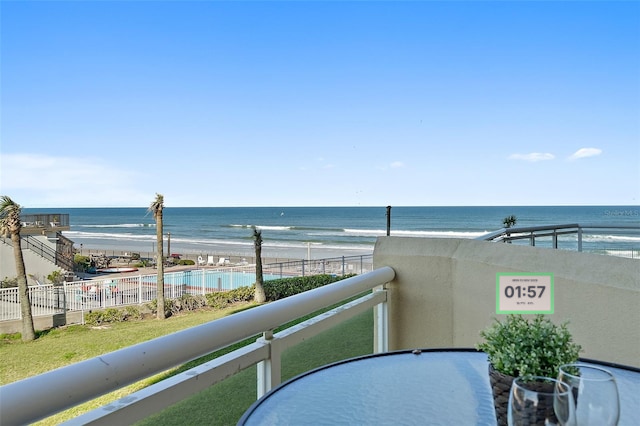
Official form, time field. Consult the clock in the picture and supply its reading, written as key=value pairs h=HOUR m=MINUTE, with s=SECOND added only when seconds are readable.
h=1 m=57
